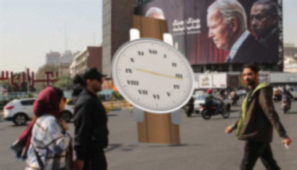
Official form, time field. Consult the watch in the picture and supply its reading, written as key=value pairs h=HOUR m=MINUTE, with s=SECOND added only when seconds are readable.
h=9 m=16
